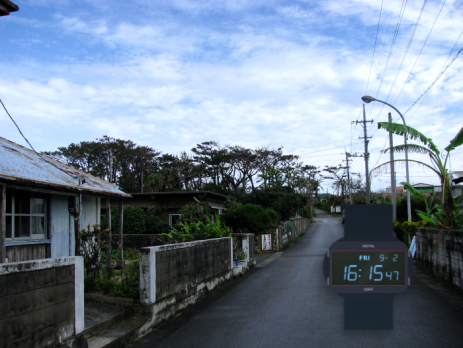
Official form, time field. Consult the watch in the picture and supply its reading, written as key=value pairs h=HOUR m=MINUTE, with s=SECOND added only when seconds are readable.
h=16 m=15 s=47
